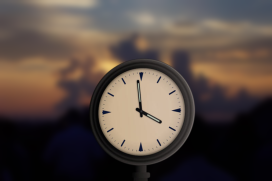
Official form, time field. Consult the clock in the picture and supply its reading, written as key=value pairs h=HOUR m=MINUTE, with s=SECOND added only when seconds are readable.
h=3 m=59
